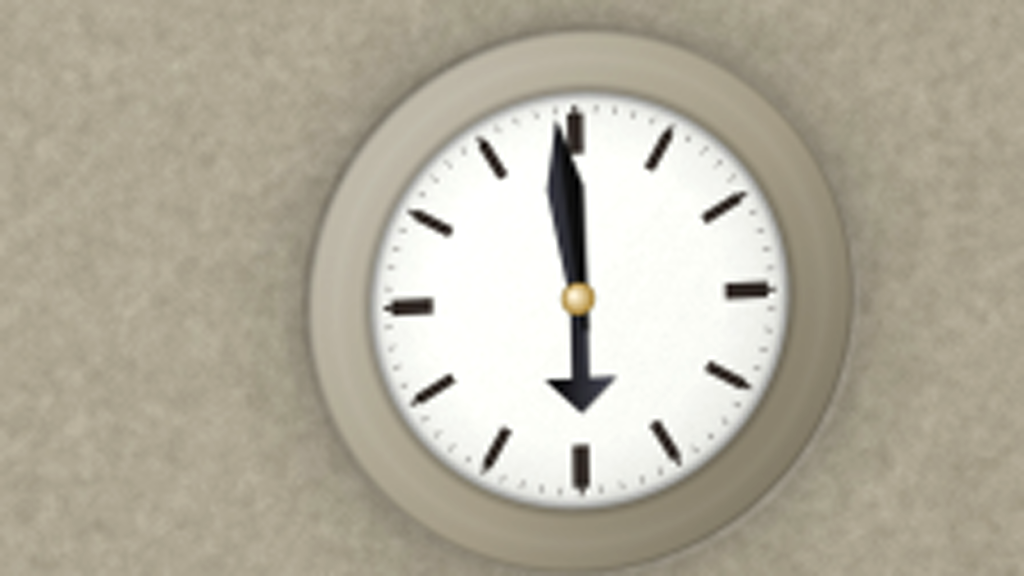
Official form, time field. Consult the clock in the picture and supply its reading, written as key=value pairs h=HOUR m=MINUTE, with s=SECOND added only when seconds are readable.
h=5 m=59
